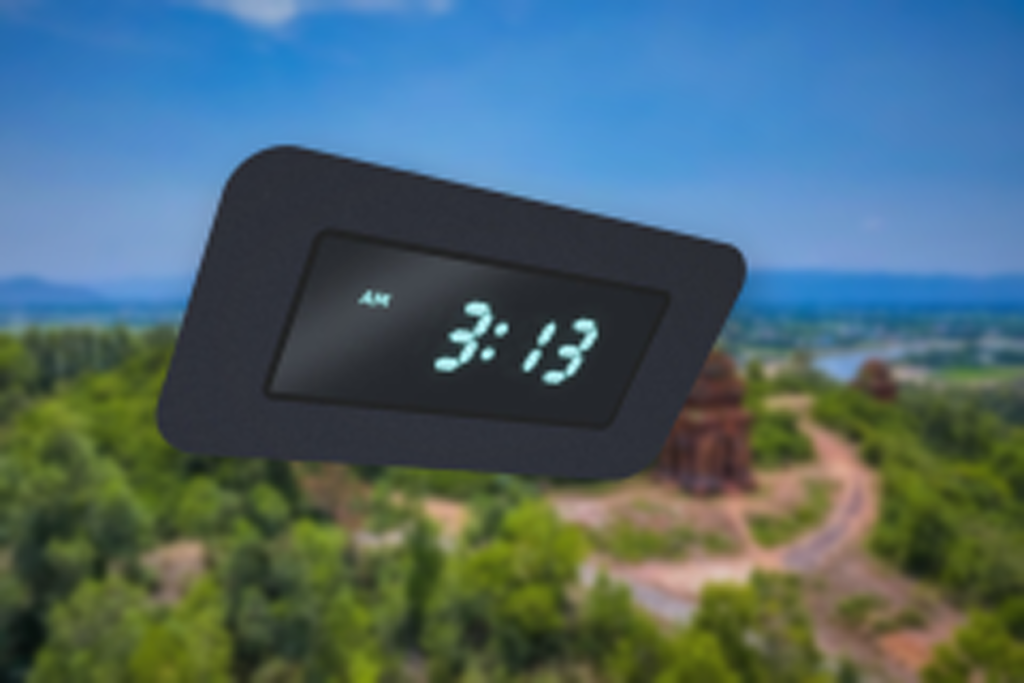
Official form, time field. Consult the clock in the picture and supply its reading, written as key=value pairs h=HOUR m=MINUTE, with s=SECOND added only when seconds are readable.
h=3 m=13
